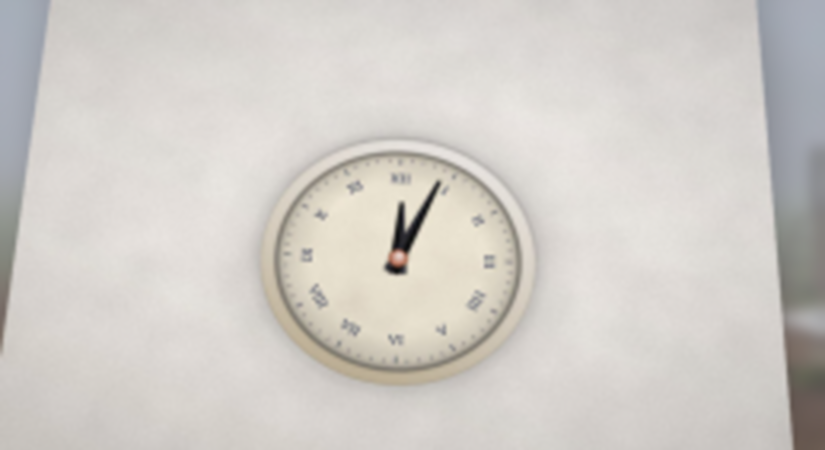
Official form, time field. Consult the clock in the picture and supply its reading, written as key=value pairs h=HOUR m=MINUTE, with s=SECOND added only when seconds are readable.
h=12 m=4
